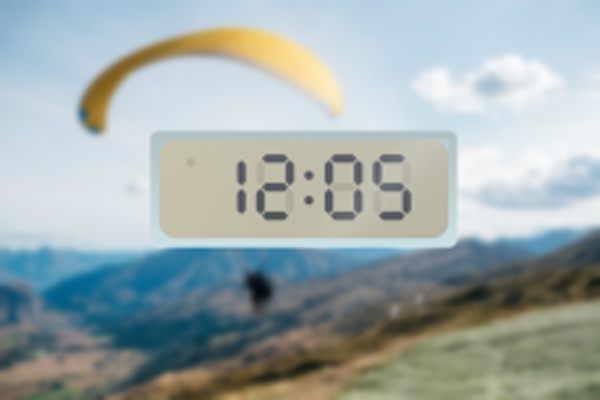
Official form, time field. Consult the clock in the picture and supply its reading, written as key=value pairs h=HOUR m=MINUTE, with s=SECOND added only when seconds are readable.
h=12 m=5
